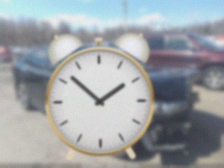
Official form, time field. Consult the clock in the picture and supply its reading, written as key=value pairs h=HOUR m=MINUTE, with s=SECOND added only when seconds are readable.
h=1 m=52
